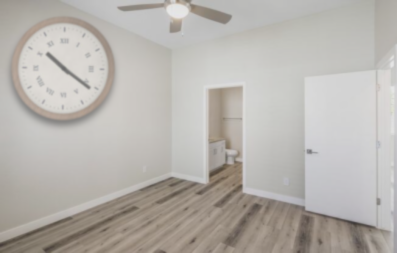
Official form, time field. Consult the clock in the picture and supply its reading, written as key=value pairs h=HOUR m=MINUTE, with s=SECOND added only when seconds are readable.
h=10 m=21
